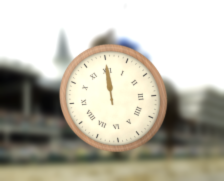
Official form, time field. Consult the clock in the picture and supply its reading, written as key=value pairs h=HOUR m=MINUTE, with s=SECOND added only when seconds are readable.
h=12 m=0
